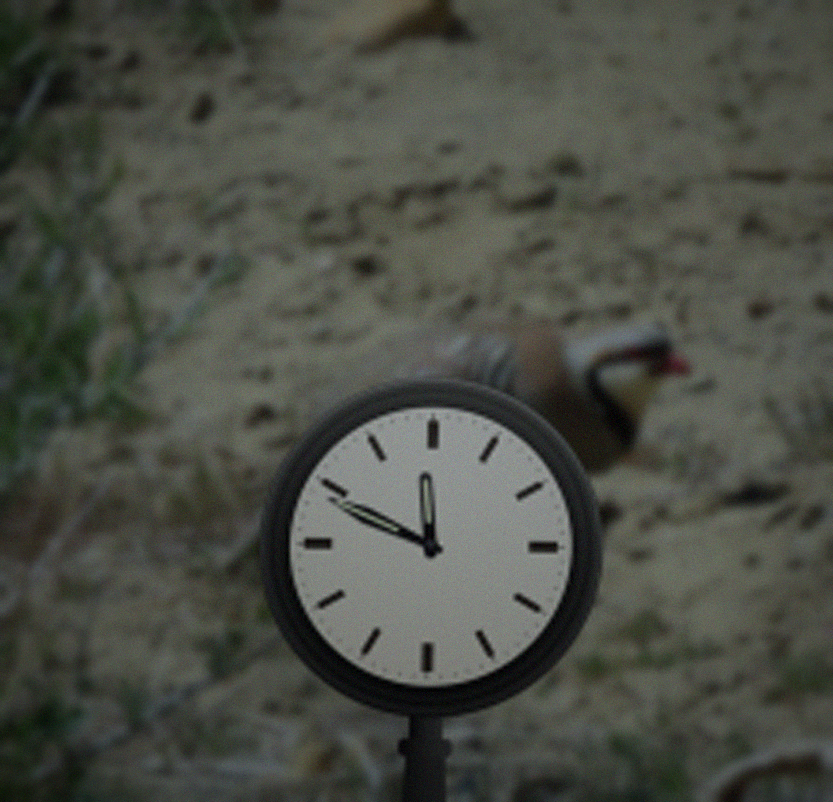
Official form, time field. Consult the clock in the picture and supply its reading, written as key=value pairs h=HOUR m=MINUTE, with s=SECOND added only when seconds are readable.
h=11 m=49
